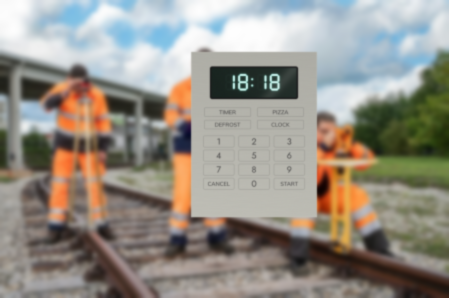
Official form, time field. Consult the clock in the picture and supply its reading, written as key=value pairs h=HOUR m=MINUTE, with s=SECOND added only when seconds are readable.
h=18 m=18
